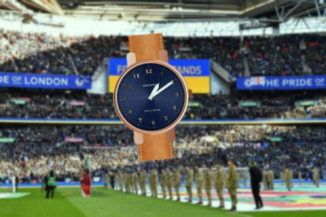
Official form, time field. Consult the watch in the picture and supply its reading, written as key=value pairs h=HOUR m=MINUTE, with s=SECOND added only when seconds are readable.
h=1 m=10
